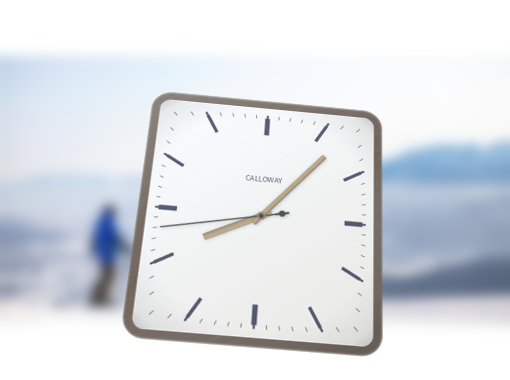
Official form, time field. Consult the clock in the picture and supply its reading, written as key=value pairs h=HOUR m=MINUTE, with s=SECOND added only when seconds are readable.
h=8 m=6 s=43
